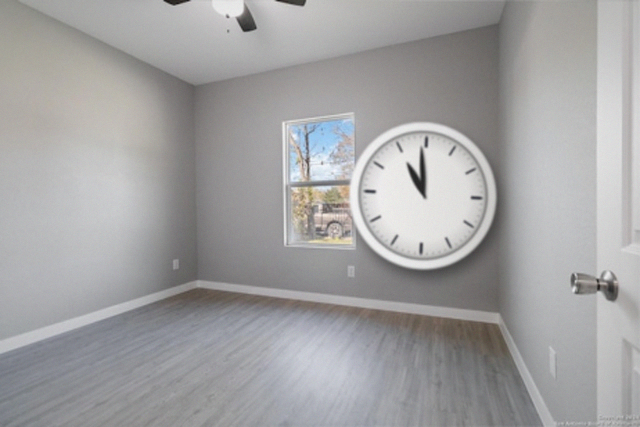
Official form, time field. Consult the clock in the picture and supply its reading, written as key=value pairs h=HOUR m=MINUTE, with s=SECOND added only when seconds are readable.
h=10 m=59
